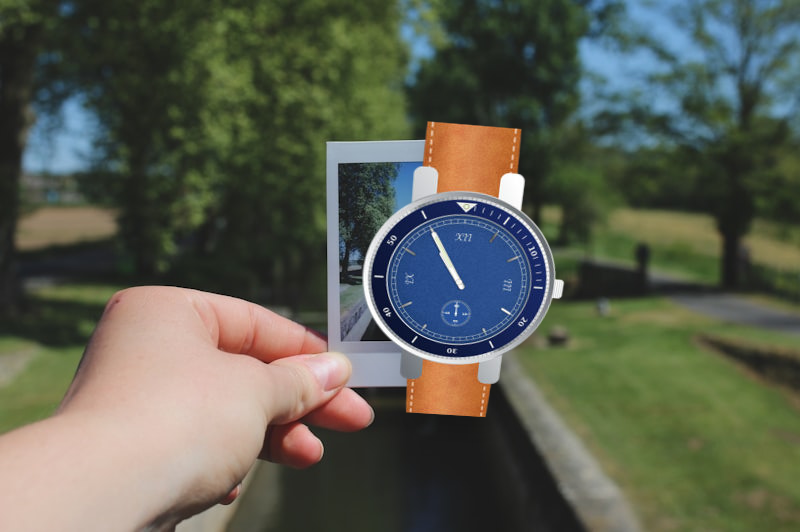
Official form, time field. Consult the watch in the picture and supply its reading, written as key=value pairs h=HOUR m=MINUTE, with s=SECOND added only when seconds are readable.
h=10 m=55
